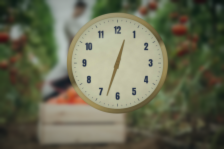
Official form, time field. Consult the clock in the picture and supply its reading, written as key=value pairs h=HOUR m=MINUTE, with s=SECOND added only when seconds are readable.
h=12 m=33
